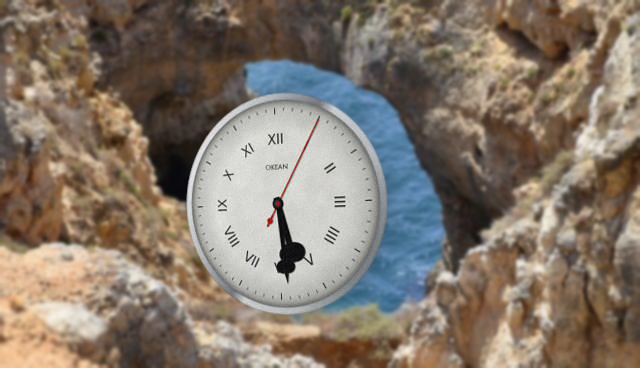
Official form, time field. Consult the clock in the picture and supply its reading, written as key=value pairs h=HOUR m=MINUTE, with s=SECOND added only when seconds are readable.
h=5 m=29 s=5
